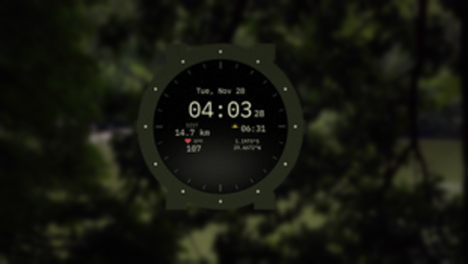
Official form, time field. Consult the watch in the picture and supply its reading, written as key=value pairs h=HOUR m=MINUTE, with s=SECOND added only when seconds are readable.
h=4 m=3
